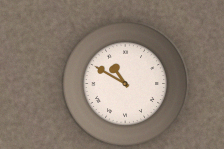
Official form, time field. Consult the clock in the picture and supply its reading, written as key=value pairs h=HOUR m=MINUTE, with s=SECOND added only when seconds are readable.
h=10 m=50
